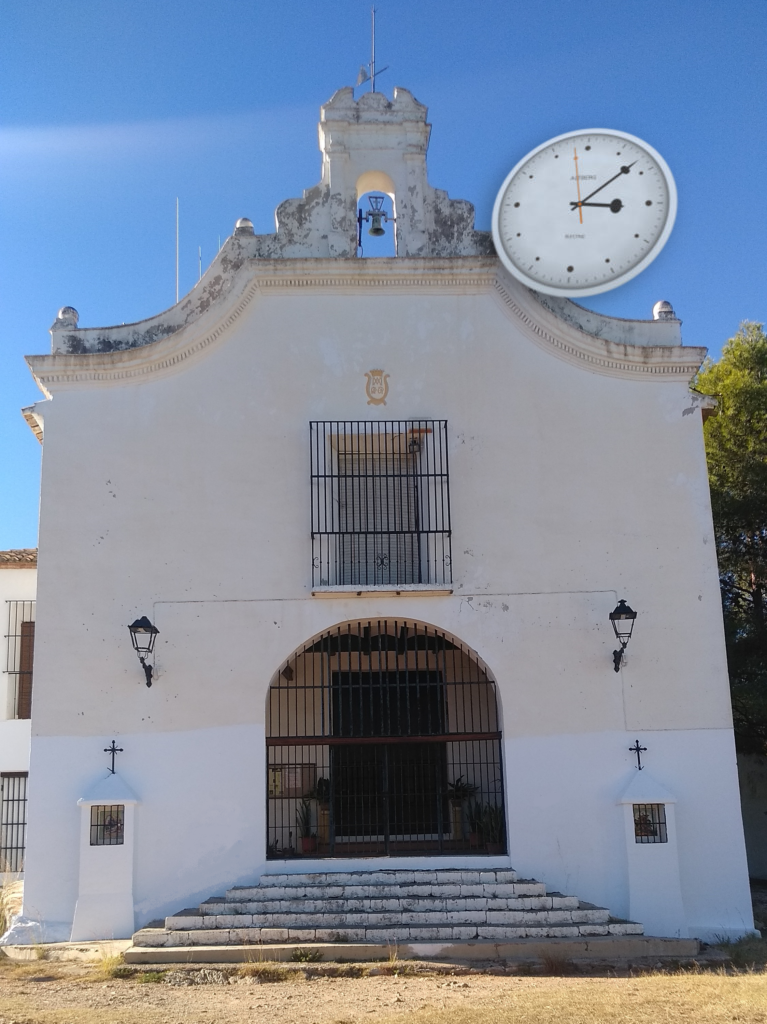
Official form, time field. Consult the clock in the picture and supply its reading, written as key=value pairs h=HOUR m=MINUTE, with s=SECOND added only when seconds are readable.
h=3 m=7 s=58
